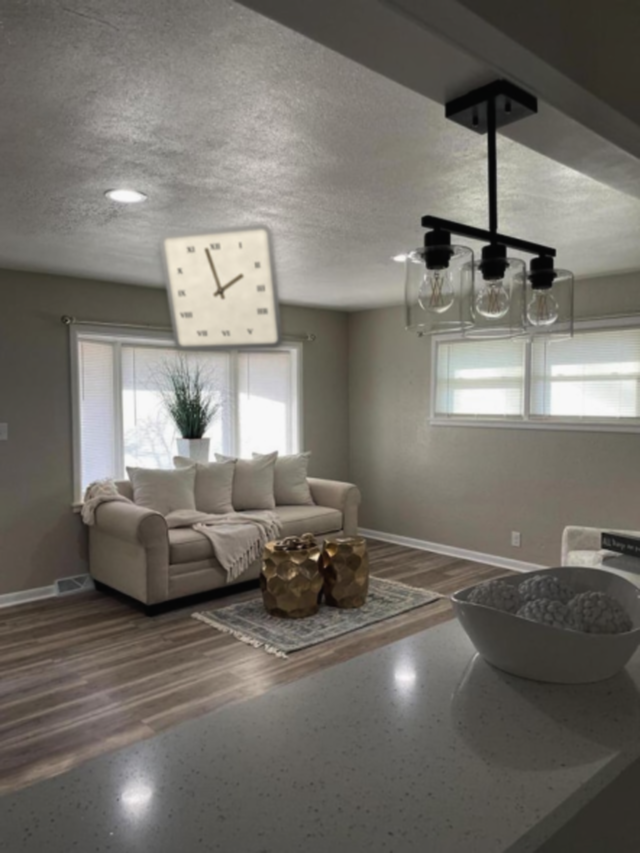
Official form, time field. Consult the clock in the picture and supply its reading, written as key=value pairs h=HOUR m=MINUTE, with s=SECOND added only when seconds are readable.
h=1 m=58
